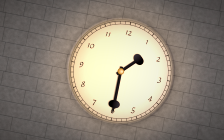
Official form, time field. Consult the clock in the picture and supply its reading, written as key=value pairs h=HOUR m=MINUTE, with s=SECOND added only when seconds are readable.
h=1 m=30
